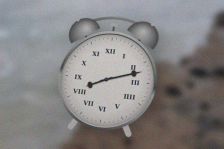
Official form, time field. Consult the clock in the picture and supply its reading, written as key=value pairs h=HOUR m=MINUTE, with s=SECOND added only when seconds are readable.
h=8 m=12
